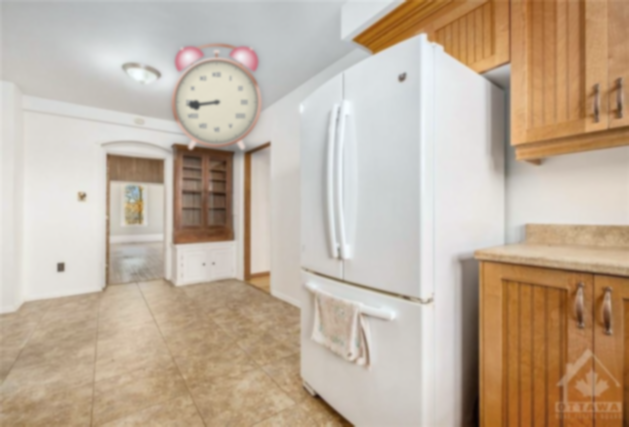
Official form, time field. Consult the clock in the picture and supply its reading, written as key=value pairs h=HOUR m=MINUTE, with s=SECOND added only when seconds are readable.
h=8 m=44
